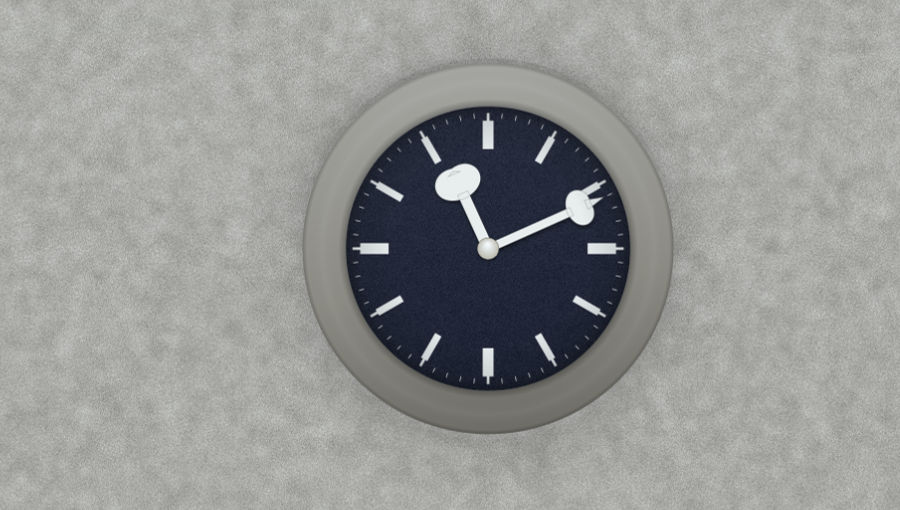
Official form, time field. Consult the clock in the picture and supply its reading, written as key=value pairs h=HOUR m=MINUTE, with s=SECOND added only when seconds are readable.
h=11 m=11
